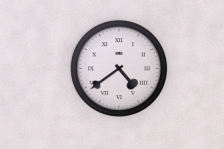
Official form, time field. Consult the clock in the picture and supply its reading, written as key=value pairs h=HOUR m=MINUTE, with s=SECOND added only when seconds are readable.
h=4 m=39
